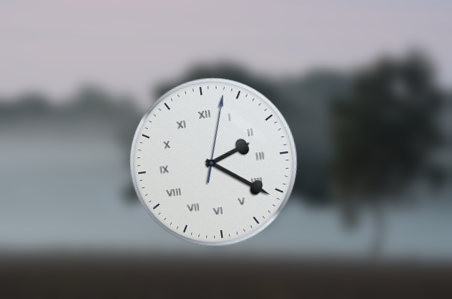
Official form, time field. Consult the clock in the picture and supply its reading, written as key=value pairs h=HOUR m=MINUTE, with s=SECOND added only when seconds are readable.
h=2 m=21 s=3
